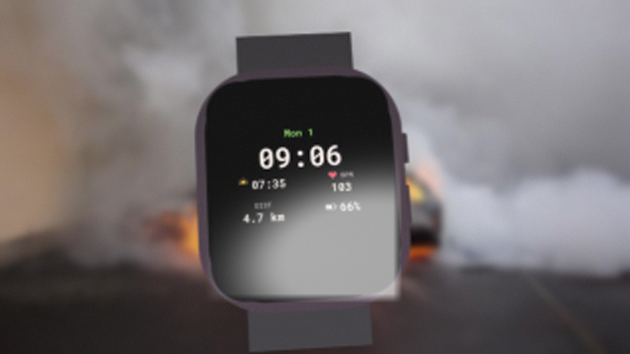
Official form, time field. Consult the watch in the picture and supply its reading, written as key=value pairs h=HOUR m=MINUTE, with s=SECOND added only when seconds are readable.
h=9 m=6
